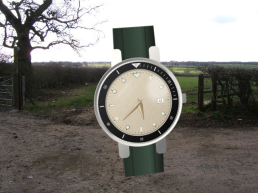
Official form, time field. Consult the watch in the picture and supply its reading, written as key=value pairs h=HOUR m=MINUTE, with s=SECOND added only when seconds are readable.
h=5 m=38
